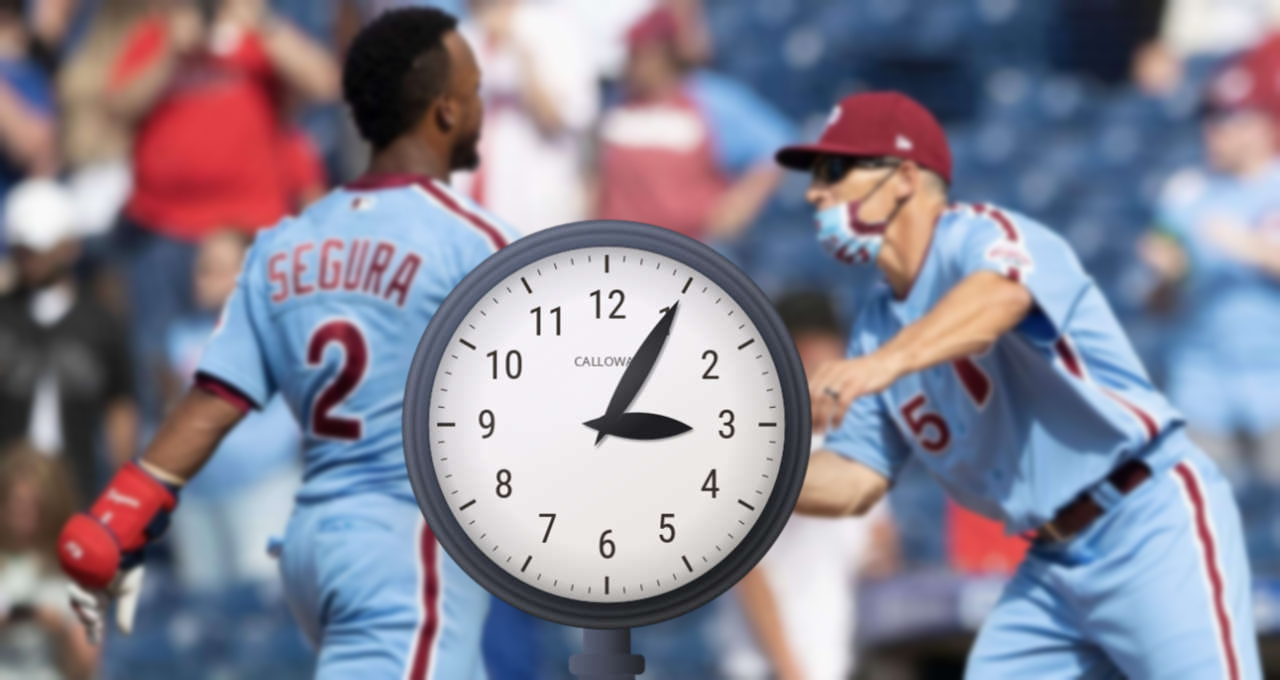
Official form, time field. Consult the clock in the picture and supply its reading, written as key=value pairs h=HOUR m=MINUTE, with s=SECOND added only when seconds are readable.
h=3 m=5
